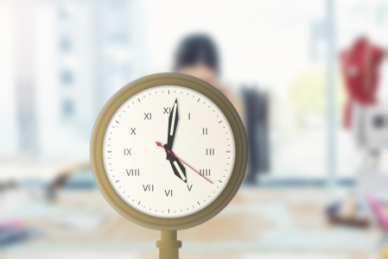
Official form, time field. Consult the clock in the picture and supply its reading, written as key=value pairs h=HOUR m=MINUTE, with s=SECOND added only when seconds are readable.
h=5 m=1 s=21
